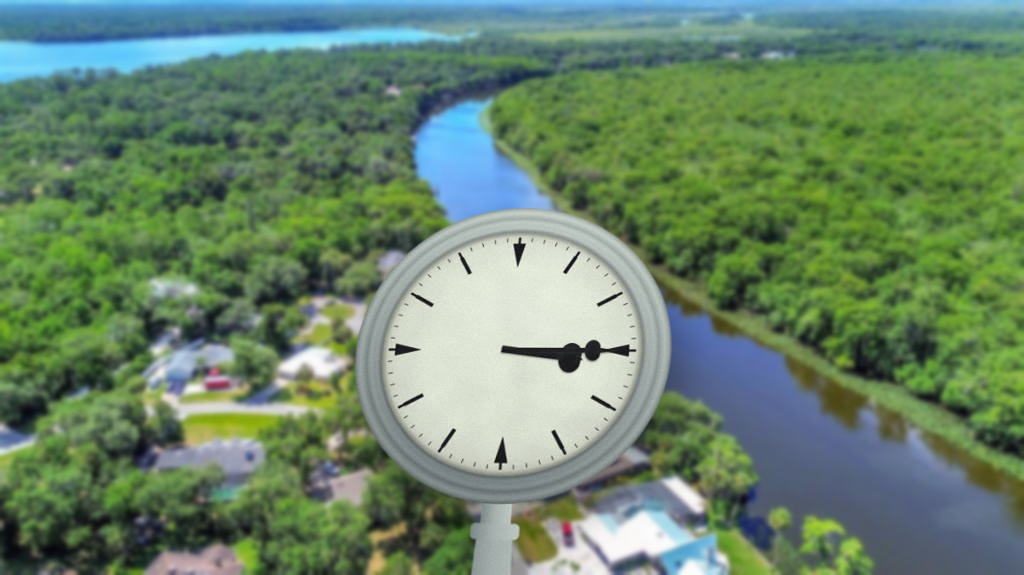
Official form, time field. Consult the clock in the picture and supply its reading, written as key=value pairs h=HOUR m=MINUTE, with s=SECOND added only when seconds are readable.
h=3 m=15
